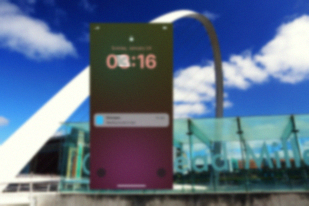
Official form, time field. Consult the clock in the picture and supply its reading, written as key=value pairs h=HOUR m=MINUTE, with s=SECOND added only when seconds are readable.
h=3 m=16
